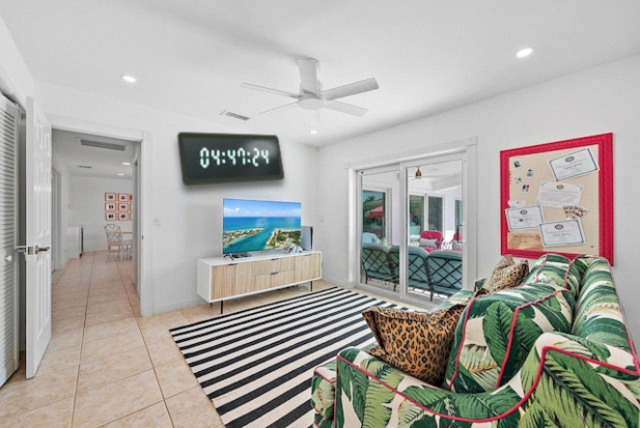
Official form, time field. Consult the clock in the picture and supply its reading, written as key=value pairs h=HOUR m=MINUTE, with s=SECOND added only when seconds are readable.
h=4 m=47 s=24
